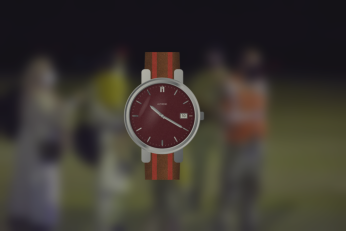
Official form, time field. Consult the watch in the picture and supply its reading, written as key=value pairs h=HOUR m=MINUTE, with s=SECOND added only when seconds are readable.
h=10 m=20
